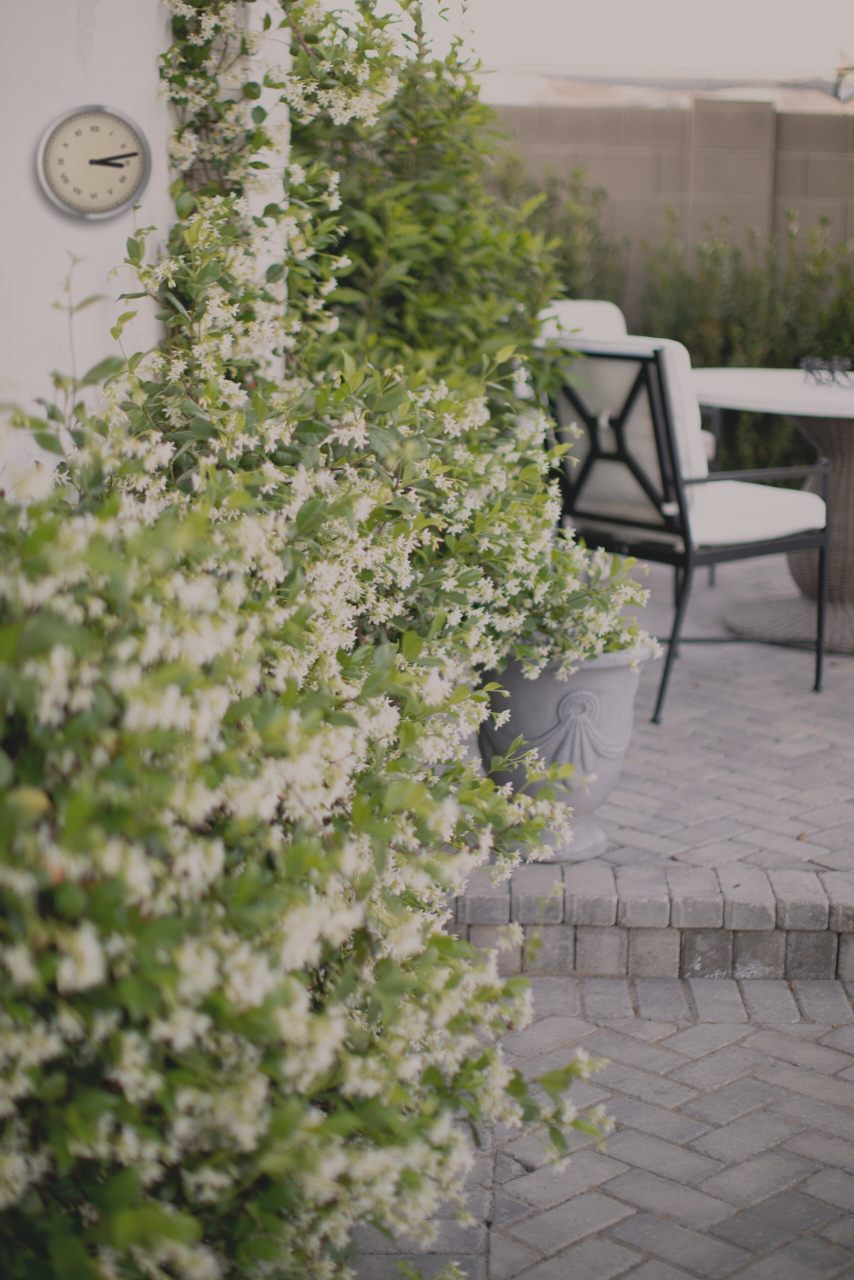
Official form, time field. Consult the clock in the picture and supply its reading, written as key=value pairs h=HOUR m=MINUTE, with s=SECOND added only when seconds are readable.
h=3 m=13
